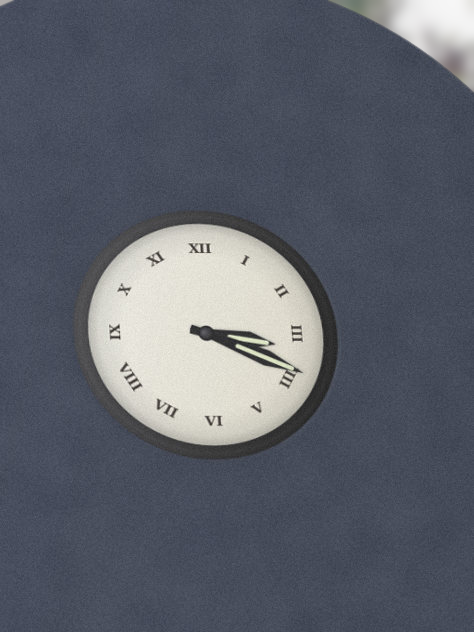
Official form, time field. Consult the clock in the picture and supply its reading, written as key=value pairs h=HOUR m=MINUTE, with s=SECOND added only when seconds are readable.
h=3 m=19
